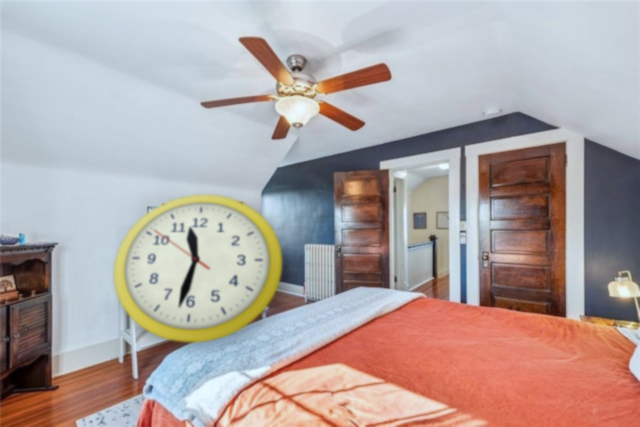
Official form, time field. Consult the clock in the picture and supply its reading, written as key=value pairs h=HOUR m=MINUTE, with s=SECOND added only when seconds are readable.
h=11 m=31 s=51
